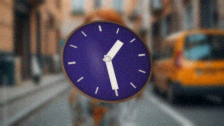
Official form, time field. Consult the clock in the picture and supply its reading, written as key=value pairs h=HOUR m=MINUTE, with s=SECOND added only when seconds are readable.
h=1 m=30
